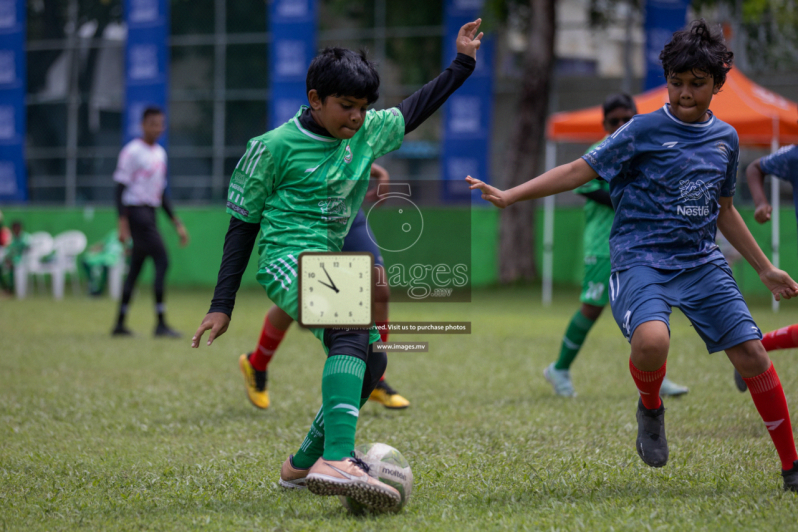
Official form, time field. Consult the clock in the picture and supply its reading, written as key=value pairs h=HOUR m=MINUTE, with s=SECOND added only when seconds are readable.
h=9 m=55
